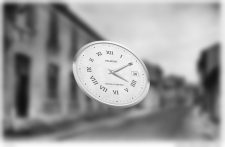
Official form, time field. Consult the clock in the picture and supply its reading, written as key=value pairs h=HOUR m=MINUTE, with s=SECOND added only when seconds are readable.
h=4 m=10
